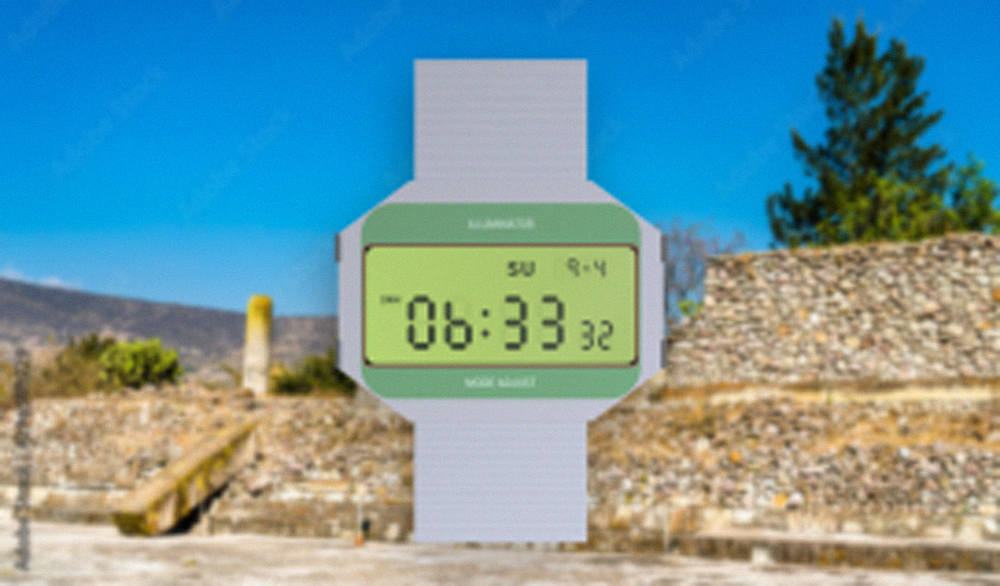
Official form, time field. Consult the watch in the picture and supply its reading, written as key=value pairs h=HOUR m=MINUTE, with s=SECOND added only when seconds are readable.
h=6 m=33 s=32
